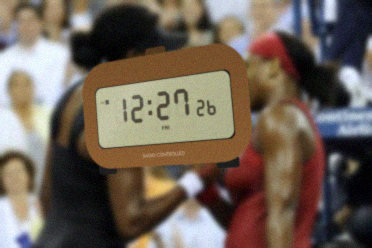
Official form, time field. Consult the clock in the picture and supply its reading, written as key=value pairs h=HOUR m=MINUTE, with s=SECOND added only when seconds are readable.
h=12 m=27 s=26
